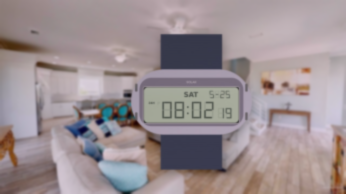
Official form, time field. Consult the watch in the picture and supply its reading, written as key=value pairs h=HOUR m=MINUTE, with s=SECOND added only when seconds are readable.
h=8 m=2 s=19
